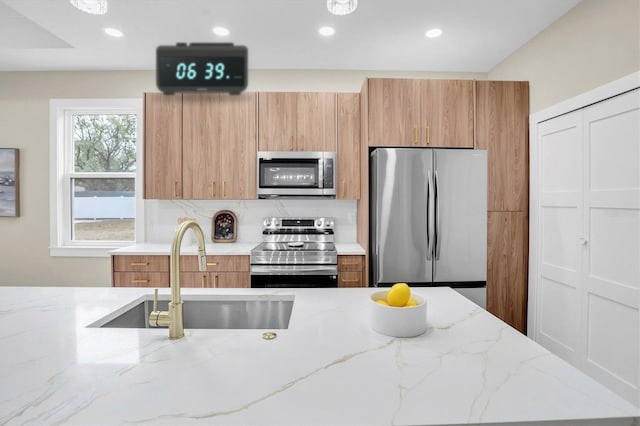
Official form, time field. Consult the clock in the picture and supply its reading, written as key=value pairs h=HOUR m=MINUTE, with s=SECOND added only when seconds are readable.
h=6 m=39
